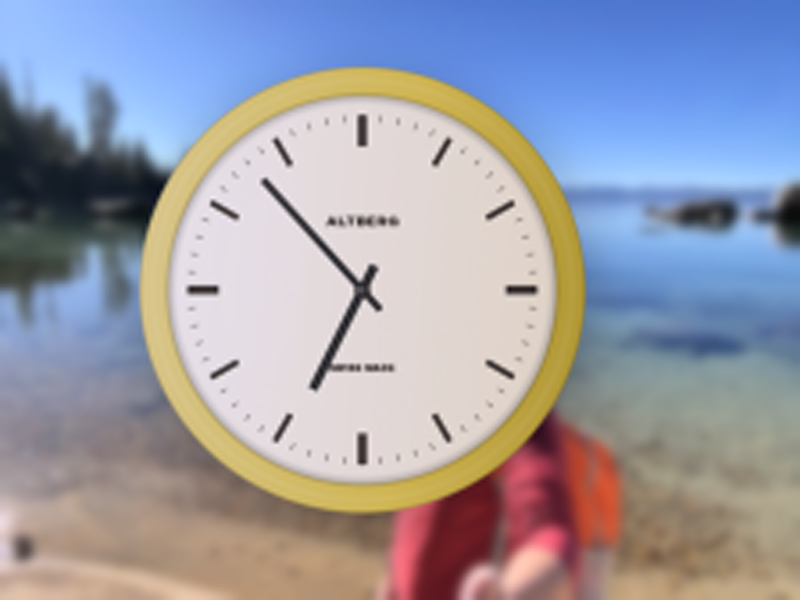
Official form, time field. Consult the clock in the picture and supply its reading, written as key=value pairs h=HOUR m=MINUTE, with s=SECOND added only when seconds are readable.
h=6 m=53
